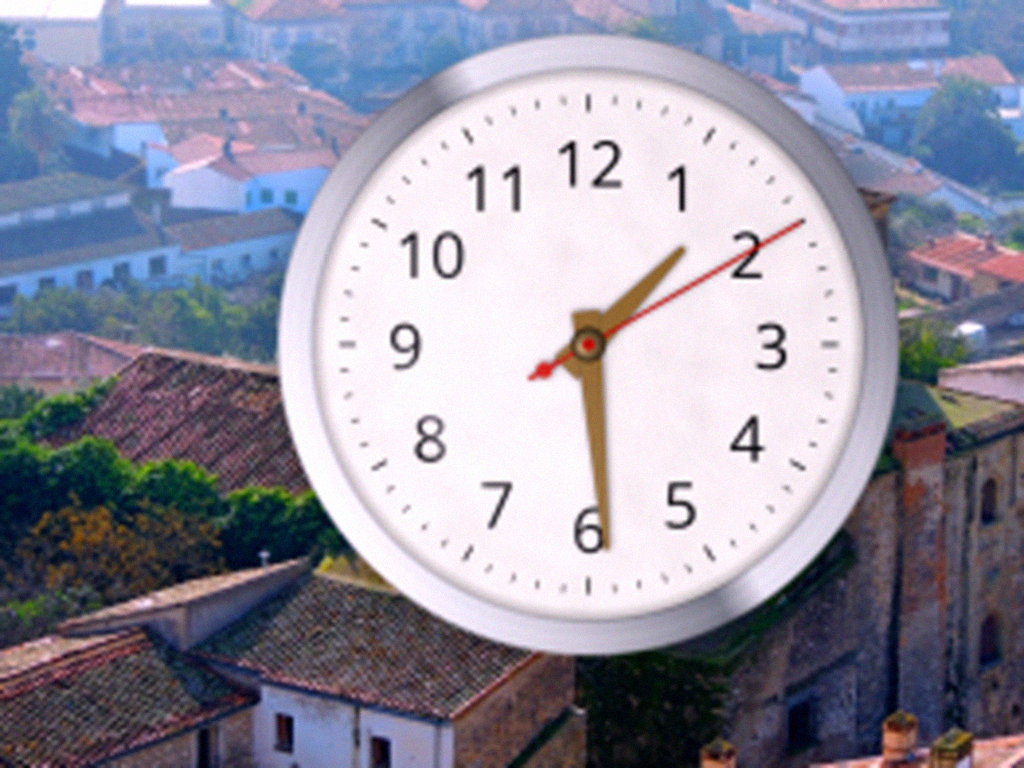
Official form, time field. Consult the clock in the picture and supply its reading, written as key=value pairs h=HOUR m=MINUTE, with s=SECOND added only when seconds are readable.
h=1 m=29 s=10
